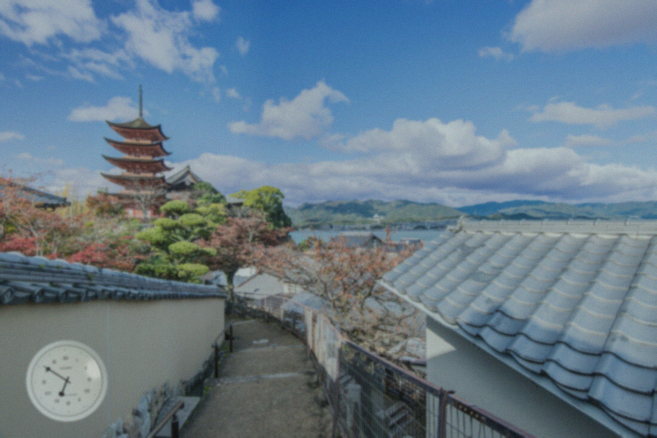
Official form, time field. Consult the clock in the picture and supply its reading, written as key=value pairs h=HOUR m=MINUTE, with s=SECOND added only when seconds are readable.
h=6 m=51
